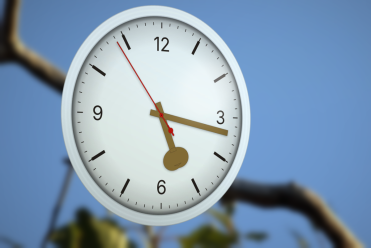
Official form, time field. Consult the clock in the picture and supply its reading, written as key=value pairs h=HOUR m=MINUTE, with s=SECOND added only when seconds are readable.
h=5 m=16 s=54
